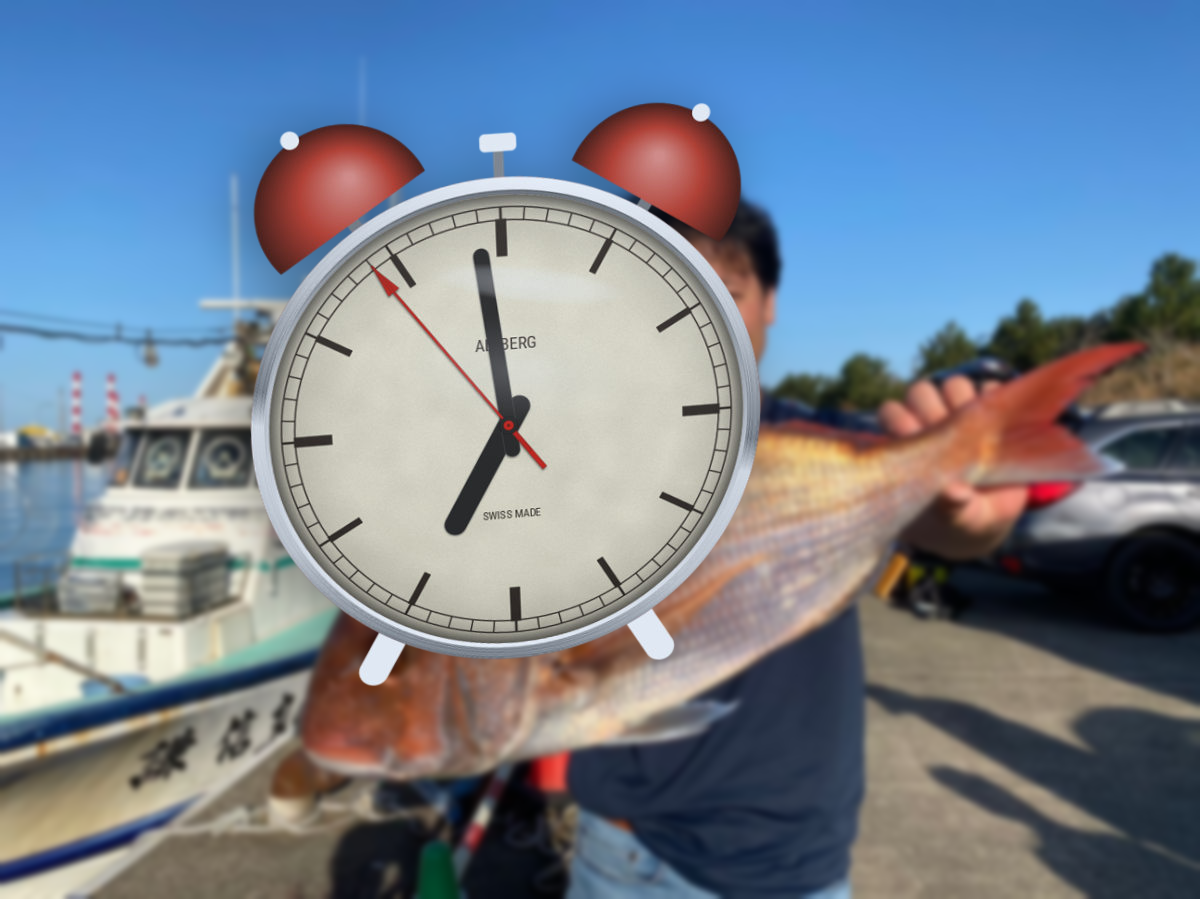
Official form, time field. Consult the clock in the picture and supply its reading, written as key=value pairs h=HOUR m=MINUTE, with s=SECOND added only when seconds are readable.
h=6 m=58 s=54
